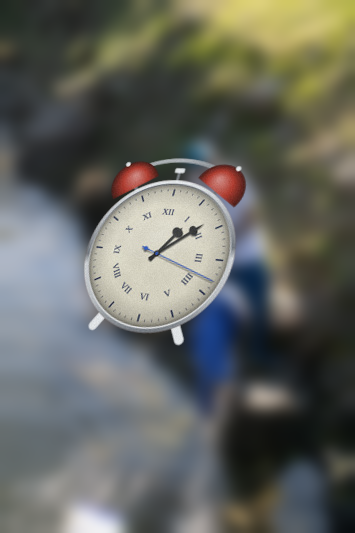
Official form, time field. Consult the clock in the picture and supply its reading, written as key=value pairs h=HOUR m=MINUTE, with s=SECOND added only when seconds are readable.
h=1 m=8 s=18
